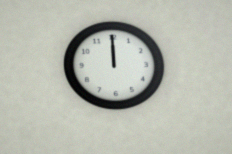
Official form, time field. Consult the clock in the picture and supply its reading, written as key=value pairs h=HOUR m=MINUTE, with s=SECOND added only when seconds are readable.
h=12 m=0
